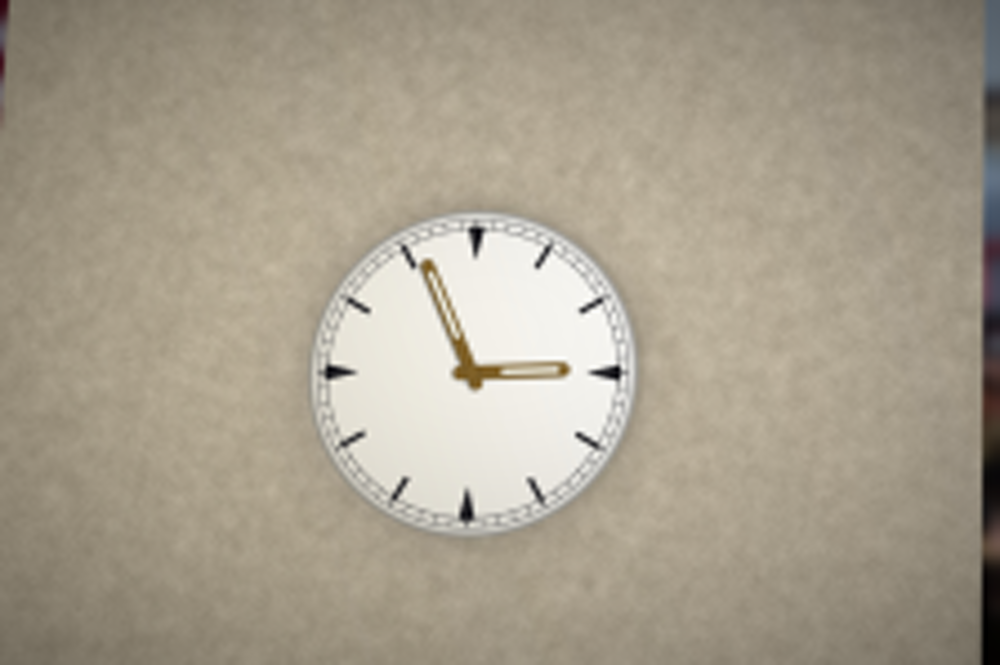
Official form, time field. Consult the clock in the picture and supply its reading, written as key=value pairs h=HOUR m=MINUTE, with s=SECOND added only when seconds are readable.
h=2 m=56
